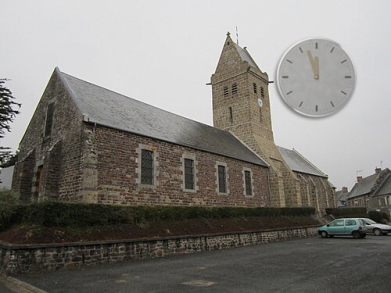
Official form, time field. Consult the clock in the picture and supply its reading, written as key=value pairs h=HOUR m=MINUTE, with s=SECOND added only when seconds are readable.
h=11 m=57
